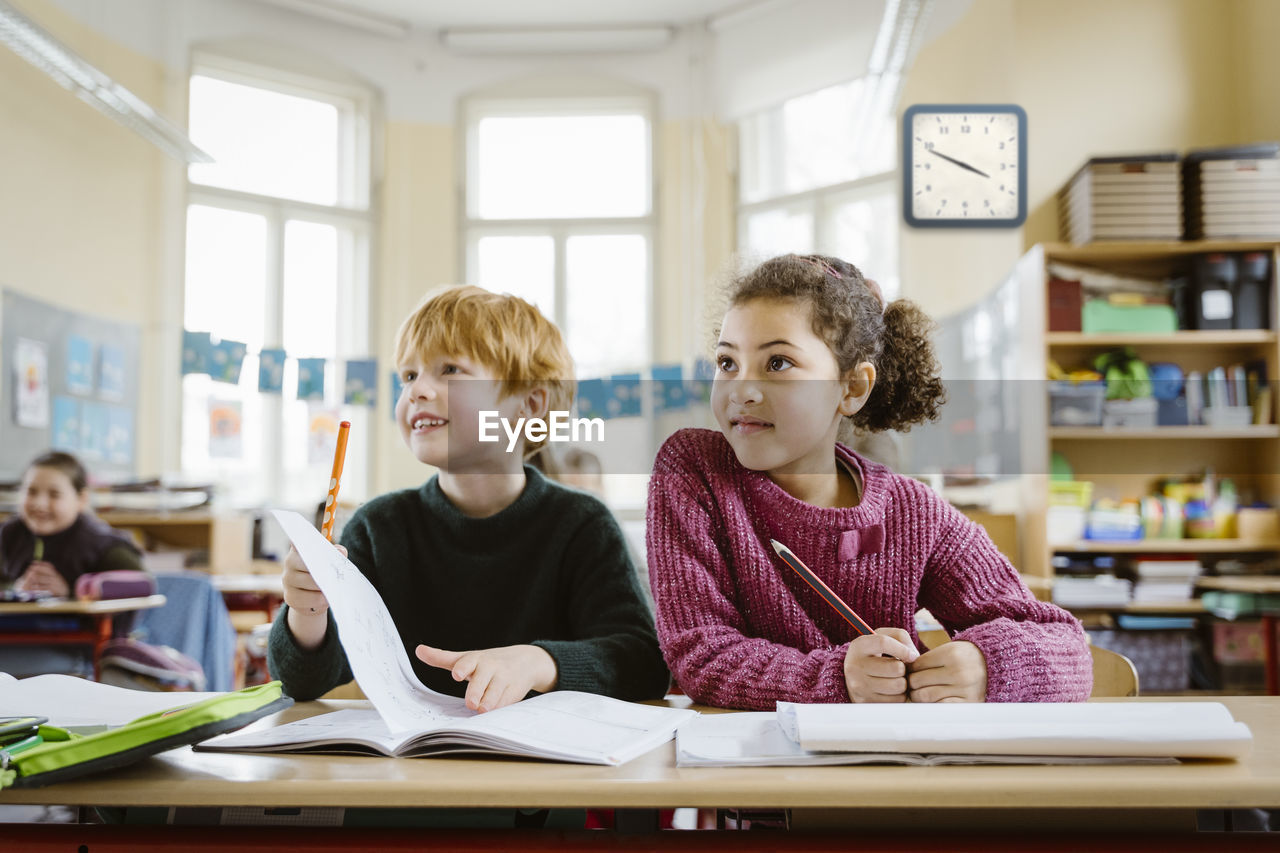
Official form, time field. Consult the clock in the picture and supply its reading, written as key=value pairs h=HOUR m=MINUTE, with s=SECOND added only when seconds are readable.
h=3 m=49
